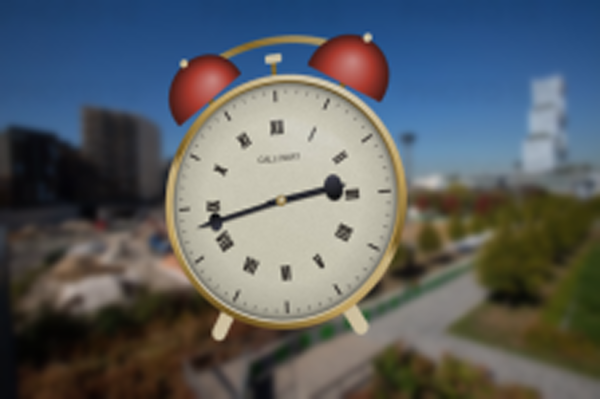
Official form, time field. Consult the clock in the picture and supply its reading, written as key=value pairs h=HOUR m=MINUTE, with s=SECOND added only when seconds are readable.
h=2 m=43
